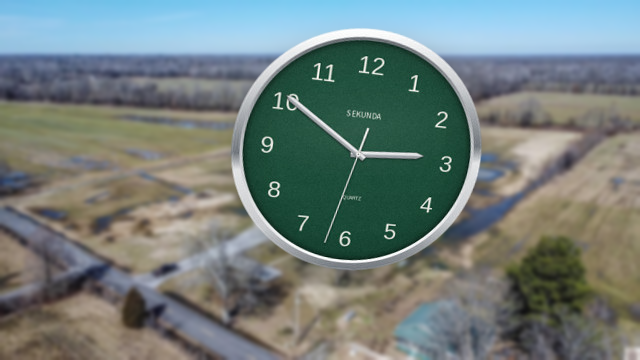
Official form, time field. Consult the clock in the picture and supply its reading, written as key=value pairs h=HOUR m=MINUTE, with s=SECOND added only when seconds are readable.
h=2 m=50 s=32
